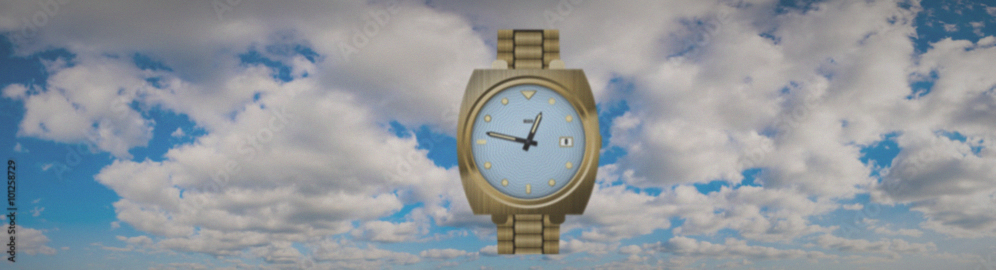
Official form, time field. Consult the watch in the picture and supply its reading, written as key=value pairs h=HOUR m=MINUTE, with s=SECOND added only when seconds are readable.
h=12 m=47
